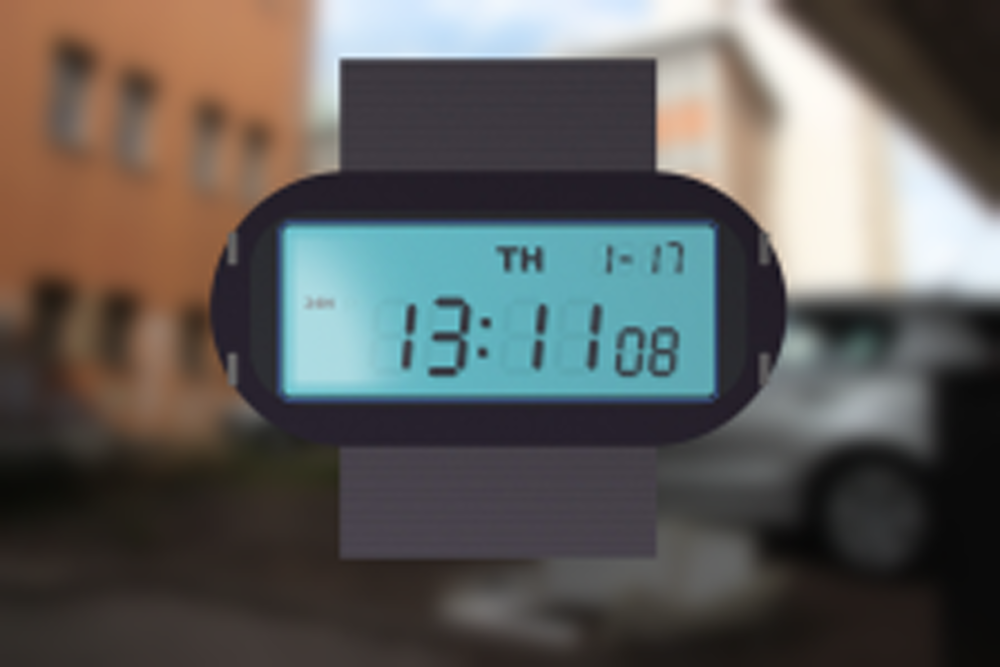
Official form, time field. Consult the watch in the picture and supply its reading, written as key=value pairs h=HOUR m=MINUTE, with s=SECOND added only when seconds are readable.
h=13 m=11 s=8
